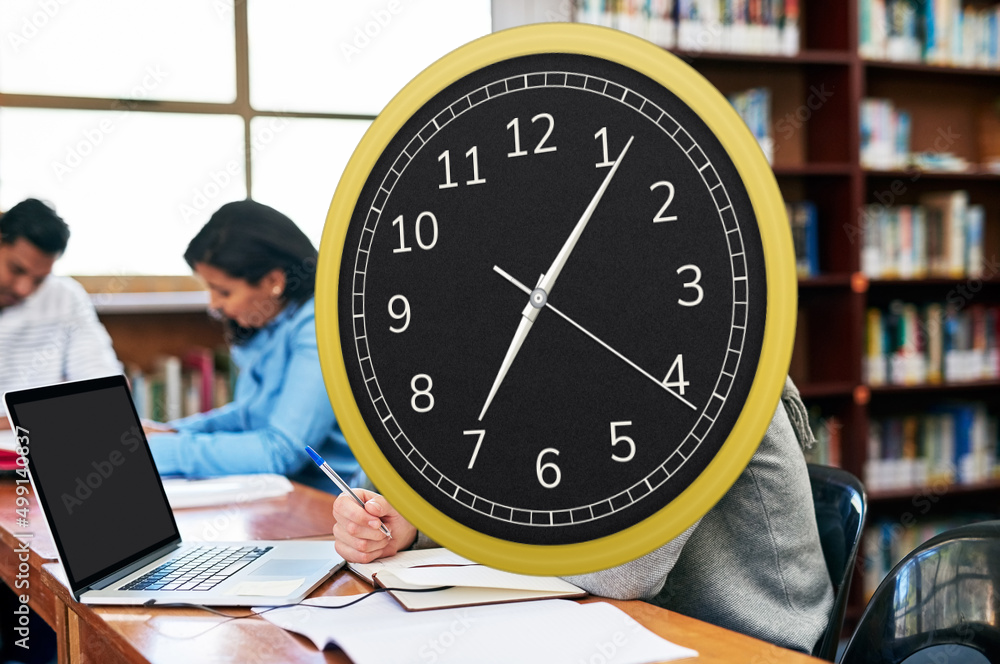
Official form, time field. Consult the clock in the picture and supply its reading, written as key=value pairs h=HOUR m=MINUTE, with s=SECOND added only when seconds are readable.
h=7 m=6 s=21
